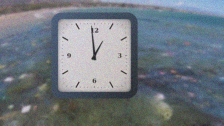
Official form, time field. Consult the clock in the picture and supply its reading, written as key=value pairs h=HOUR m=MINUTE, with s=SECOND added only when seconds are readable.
h=12 m=59
